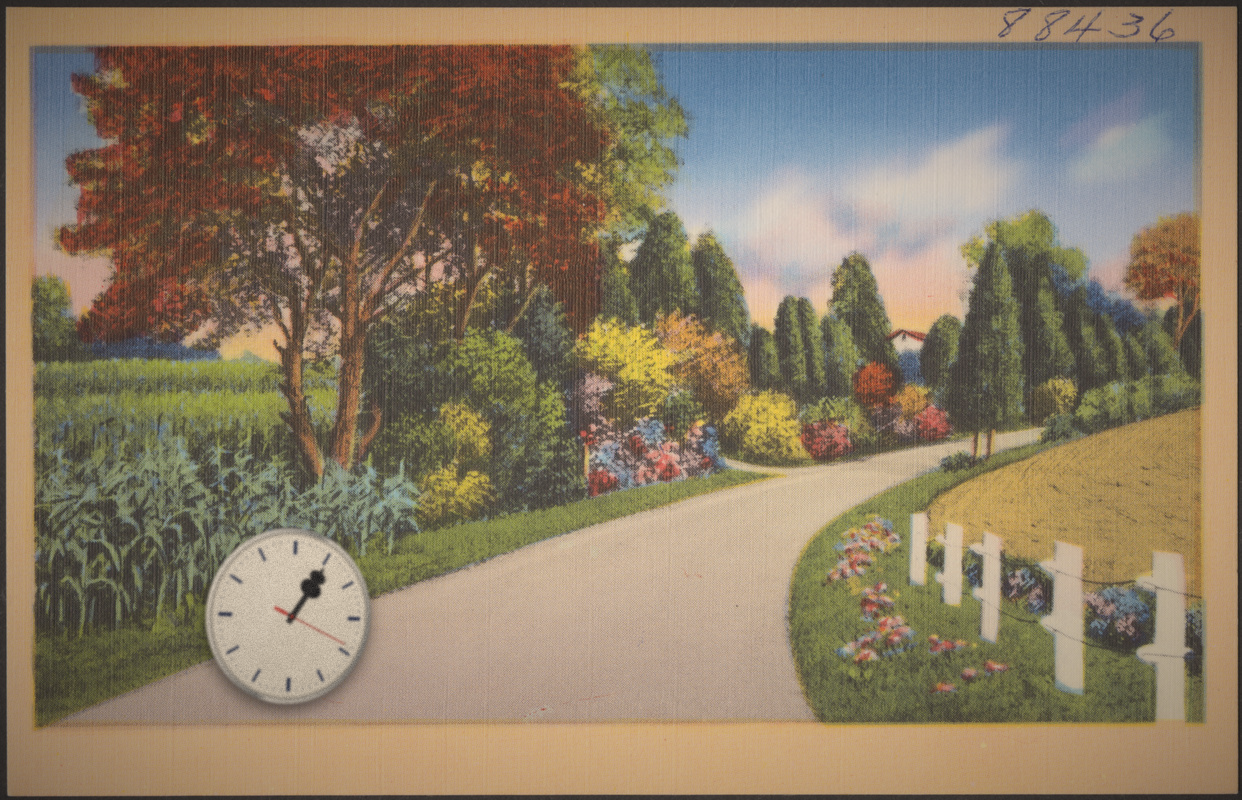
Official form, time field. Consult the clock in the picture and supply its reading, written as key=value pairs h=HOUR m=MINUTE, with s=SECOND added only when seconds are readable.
h=1 m=5 s=19
